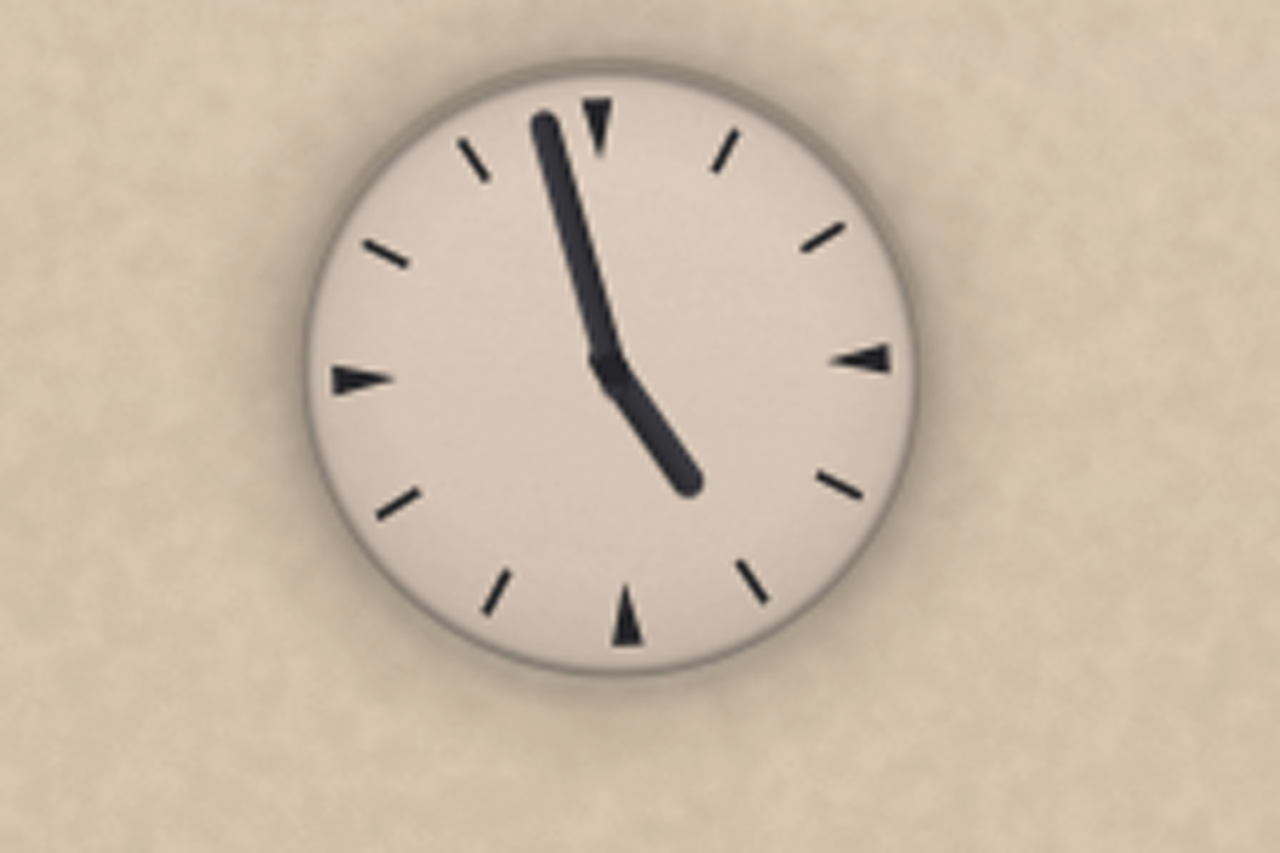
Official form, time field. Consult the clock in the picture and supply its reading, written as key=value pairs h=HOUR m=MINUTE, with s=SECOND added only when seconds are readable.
h=4 m=58
